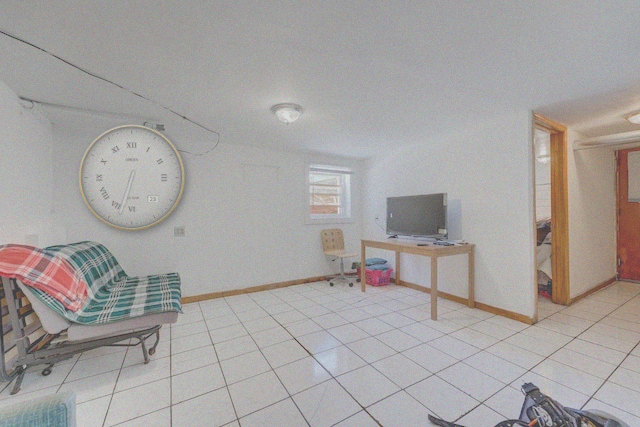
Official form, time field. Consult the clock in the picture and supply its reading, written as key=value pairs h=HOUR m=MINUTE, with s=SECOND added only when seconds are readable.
h=6 m=33
